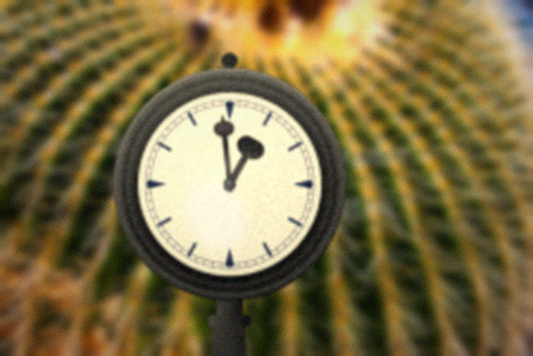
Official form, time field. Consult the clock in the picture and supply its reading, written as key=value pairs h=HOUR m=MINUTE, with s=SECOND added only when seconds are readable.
h=12 m=59
